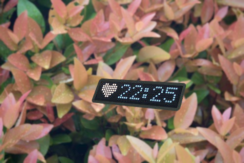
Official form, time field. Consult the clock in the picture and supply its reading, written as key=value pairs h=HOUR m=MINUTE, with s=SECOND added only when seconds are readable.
h=22 m=25
